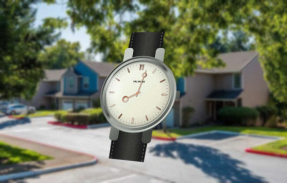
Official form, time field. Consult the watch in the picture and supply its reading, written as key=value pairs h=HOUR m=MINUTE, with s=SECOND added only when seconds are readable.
h=8 m=2
